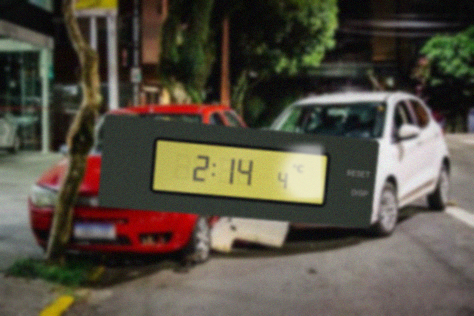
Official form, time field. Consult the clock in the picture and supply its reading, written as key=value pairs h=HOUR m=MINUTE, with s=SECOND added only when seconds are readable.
h=2 m=14
